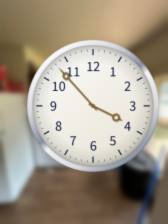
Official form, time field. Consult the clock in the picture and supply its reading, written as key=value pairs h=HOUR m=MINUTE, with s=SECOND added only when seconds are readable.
h=3 m=53
